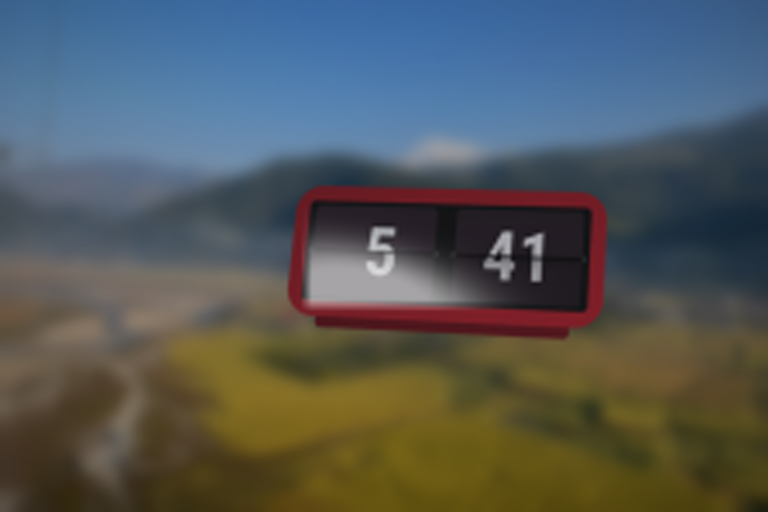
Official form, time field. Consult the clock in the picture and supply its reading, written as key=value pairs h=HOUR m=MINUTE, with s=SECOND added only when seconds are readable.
h=5 m=41
